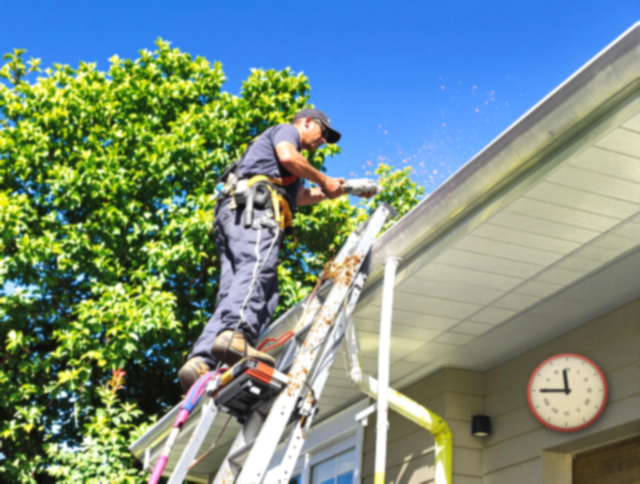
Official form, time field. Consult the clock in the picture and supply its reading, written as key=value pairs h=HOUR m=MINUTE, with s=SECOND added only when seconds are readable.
h=11 m=45
